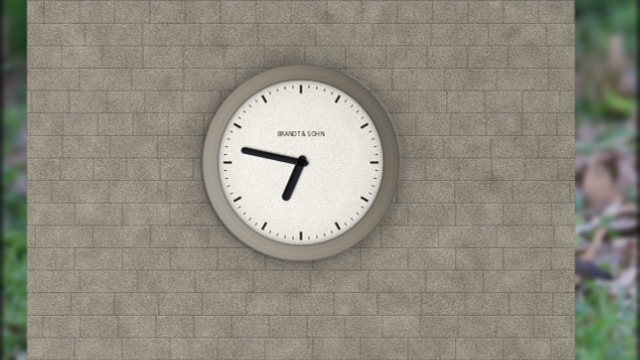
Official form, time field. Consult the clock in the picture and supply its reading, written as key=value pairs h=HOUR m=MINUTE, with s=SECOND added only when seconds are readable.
h=6 m=47
